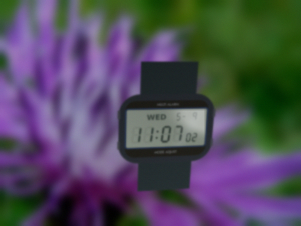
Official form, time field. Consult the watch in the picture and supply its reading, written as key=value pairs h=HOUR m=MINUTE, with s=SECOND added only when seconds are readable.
h=11 m=7
